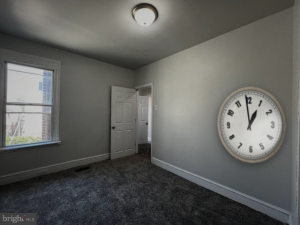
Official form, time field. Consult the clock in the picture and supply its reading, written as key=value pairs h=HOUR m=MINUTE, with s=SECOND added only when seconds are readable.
h=12 m=59
